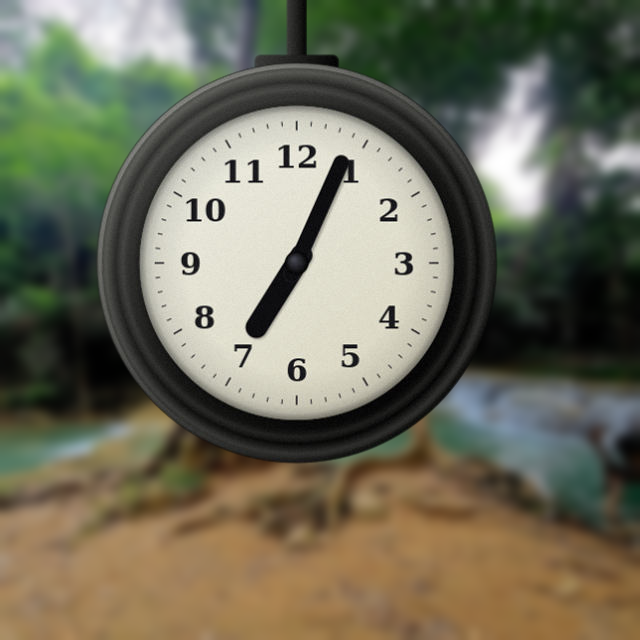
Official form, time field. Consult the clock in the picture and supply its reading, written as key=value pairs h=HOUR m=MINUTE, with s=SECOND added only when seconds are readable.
h=7 m=4
